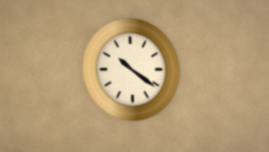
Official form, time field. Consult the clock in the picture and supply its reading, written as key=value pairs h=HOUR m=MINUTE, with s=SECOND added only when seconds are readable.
h=10 m=21
